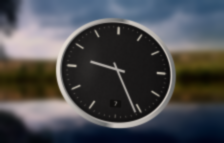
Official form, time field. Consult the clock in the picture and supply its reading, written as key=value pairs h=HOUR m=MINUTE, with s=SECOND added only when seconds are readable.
h=9 m=26
